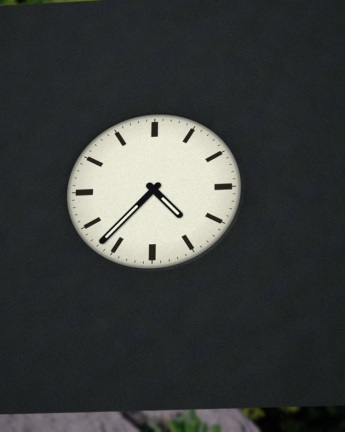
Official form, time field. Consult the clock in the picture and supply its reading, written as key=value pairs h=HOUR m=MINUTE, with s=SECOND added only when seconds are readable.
h=4 m=37
